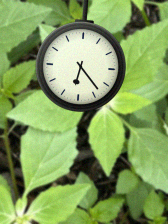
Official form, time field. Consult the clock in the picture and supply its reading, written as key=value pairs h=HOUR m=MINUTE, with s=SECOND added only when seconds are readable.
h=6 m=23
